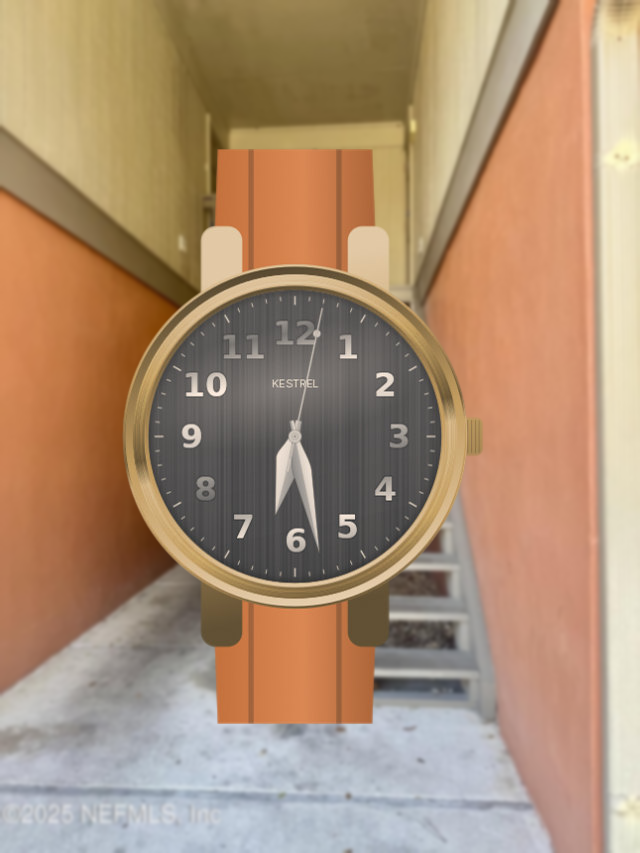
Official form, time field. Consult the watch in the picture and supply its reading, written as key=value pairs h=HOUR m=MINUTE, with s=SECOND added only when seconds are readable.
h=6 m=28 s=2
